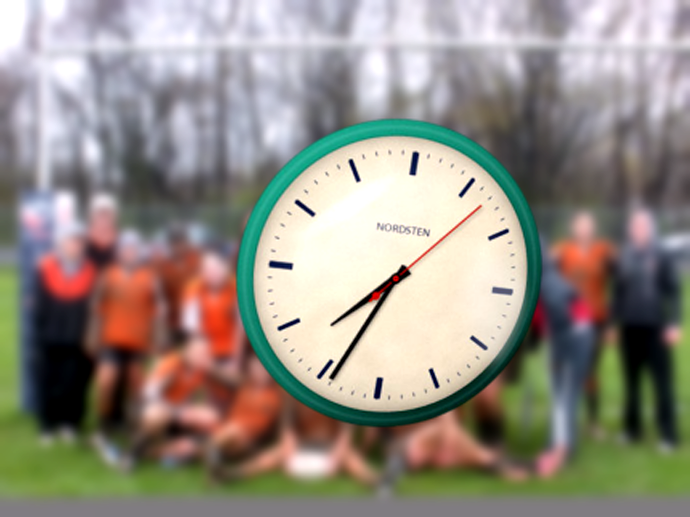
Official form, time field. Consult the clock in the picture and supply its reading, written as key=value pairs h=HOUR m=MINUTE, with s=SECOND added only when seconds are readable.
h=7 m=34 s=7
